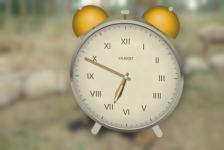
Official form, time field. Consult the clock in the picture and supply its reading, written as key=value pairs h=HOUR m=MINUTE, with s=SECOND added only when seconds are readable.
h=6 m=49
